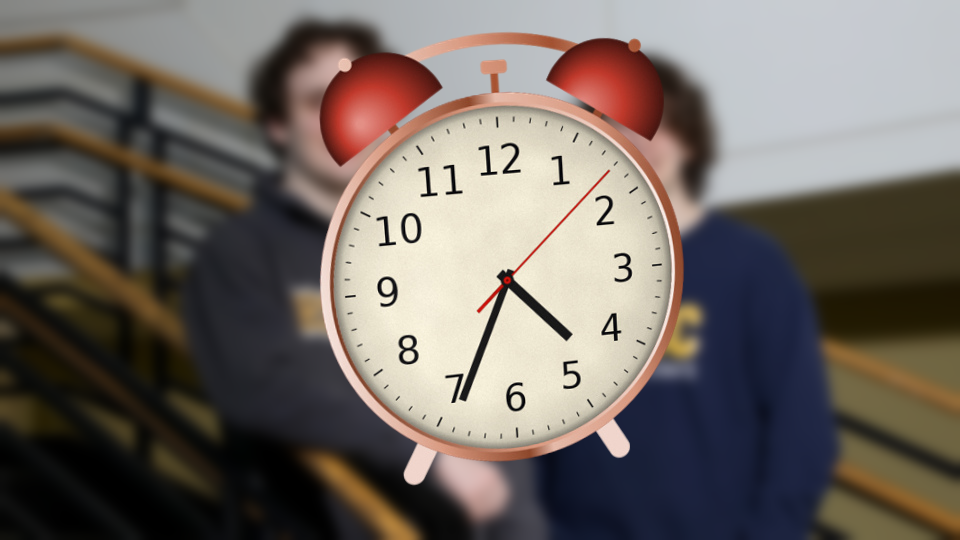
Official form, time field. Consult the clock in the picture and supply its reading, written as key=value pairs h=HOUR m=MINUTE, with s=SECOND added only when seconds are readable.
h=4 m=34 s=8
